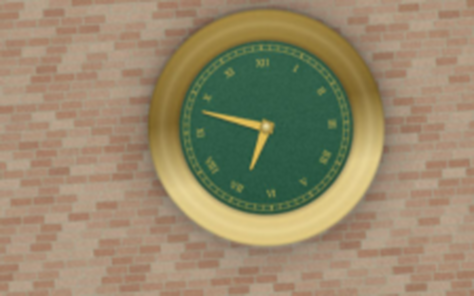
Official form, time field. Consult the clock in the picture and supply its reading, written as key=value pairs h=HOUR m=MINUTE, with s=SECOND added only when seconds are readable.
h=6 m=48
